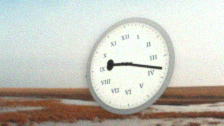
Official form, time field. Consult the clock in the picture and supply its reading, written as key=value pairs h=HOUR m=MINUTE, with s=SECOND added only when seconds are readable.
h=9 m=18
